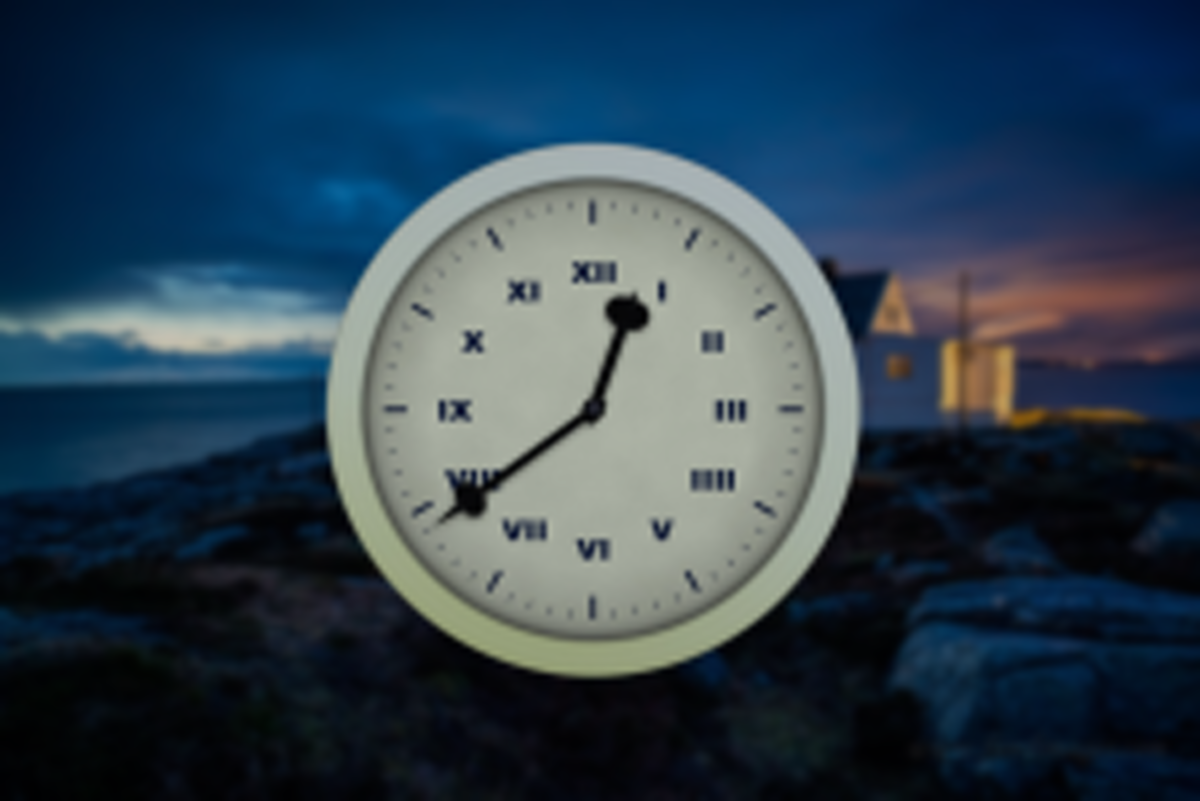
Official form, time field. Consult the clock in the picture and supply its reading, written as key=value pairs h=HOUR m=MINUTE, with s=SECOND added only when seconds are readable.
h=12 m=39
